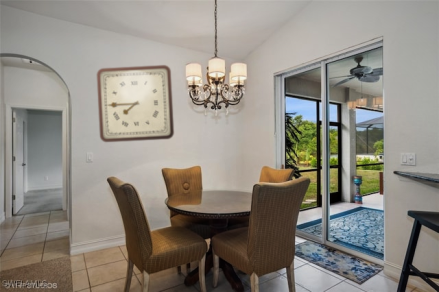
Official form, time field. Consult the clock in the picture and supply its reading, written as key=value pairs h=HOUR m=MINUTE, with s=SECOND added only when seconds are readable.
h=7 m=45
